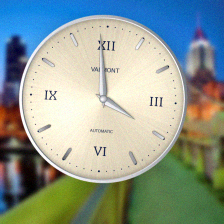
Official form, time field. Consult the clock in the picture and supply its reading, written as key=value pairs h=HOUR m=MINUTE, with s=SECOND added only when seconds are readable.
h=3 m=59
